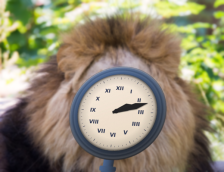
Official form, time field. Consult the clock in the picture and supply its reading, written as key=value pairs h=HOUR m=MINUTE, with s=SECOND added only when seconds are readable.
h=2 m=12
